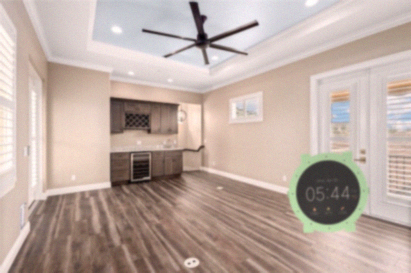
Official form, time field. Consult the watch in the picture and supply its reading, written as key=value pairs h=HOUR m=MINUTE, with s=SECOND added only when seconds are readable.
h=5 m=44
